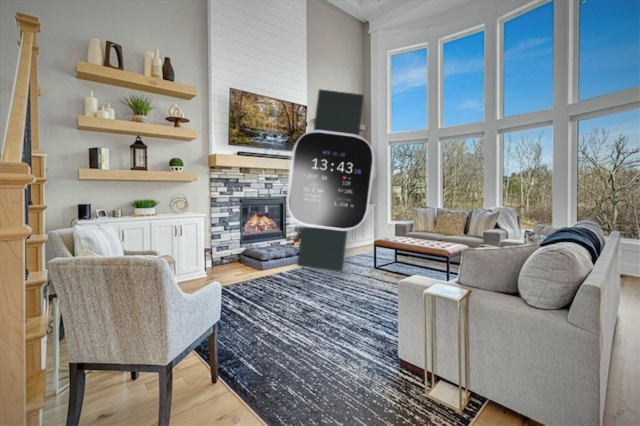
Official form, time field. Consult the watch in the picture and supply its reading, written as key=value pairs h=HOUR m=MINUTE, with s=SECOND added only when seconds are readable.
h=13 m=43
